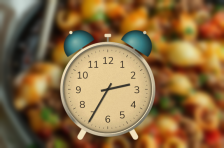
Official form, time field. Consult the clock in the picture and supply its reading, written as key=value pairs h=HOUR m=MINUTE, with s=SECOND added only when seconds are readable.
h=2 m=35
